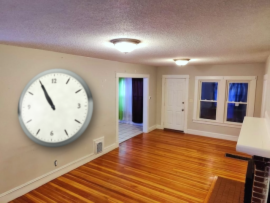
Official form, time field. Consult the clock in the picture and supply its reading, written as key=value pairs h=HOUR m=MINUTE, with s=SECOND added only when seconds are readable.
h=10 m=55
